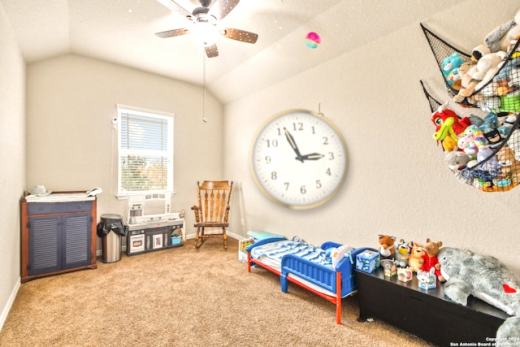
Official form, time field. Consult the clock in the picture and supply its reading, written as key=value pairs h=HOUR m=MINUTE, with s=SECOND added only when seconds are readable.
h=2 m=56
